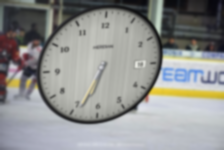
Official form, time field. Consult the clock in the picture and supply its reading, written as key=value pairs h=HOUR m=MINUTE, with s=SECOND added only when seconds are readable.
h=6 m=34
